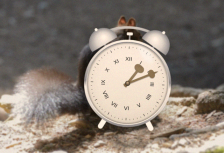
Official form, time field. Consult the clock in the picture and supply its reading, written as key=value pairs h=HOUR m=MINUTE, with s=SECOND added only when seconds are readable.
h=1 m=11
